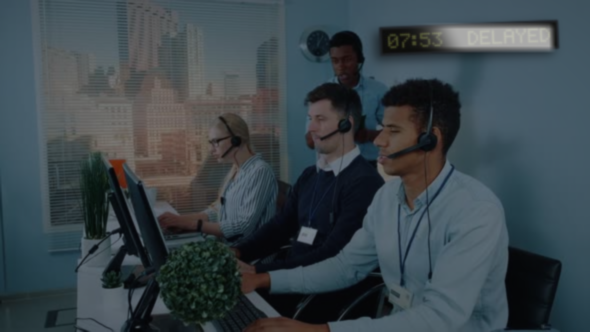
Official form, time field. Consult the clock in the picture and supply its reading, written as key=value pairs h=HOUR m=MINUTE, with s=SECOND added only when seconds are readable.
h=7 m=53
